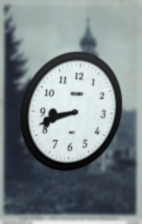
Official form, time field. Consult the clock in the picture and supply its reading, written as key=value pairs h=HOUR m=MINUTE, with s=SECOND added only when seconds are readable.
h=8 m=42
